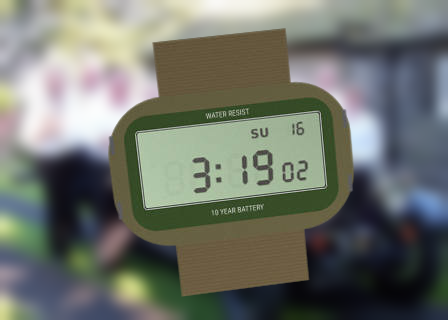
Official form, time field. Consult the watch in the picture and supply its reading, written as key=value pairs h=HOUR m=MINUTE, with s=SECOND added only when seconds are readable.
h=3 m=19 s=2
